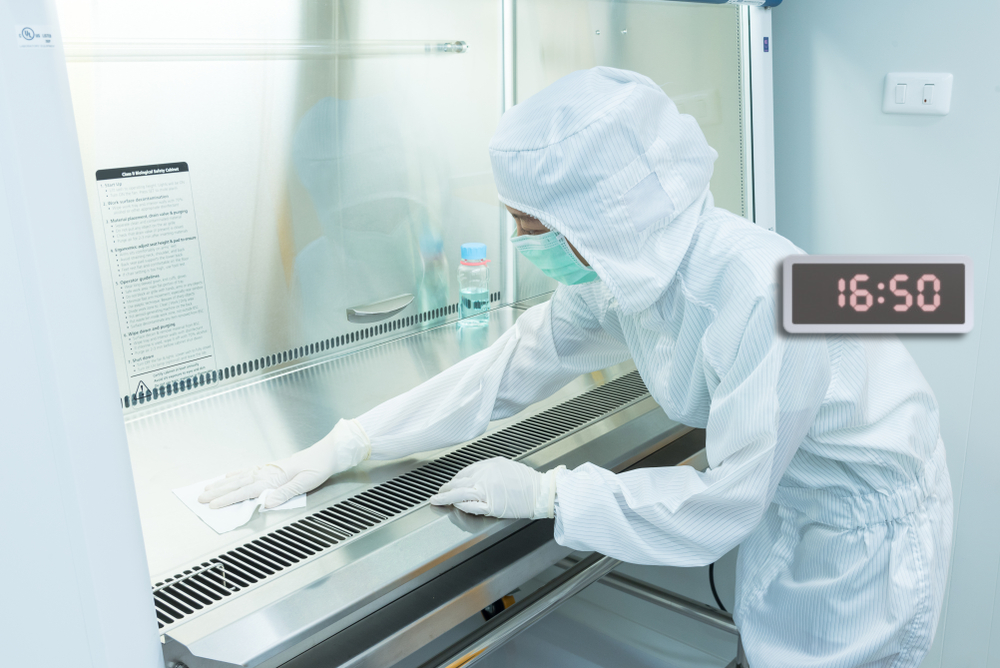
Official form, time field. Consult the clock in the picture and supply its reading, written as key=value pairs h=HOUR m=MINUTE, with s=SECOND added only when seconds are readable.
h=16 m=50
